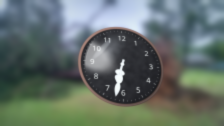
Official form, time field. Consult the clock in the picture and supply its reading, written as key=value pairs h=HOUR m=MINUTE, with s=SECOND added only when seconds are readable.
h=6 m=32
